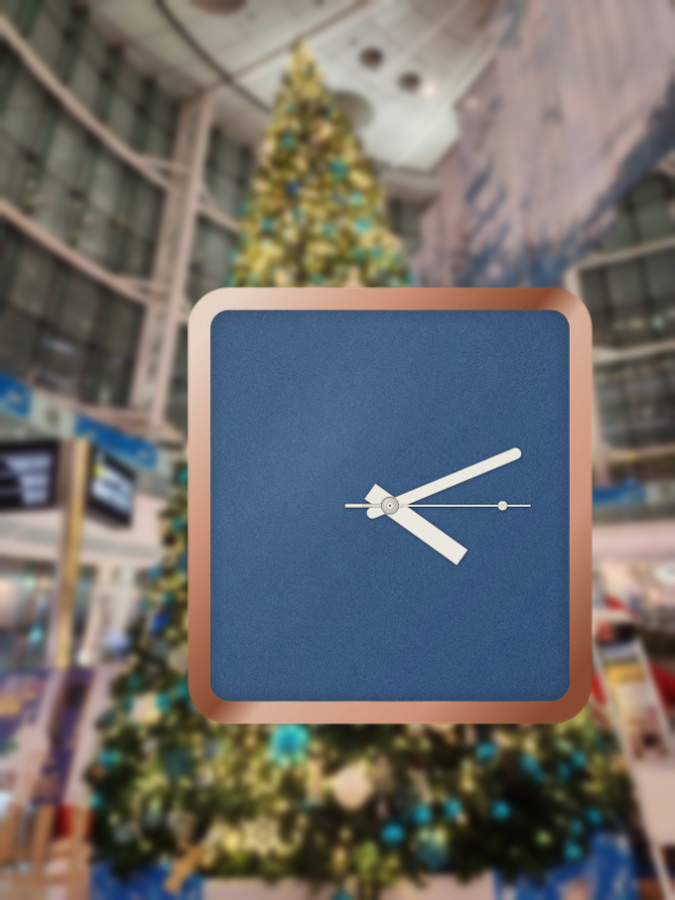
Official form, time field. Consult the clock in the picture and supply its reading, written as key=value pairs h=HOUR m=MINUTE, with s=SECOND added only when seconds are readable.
h=4 m=11 s=15
